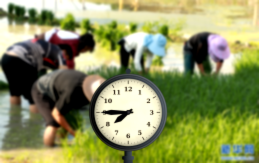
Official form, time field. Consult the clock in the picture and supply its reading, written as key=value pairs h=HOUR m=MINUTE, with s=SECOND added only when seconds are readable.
h=7 m=45
